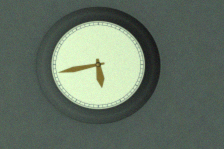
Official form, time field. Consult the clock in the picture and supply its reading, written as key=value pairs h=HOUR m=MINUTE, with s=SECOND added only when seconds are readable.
h=5 m=43
